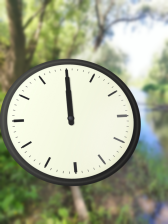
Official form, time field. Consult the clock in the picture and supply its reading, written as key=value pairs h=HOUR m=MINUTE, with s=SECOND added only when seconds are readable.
h=12 m=0
